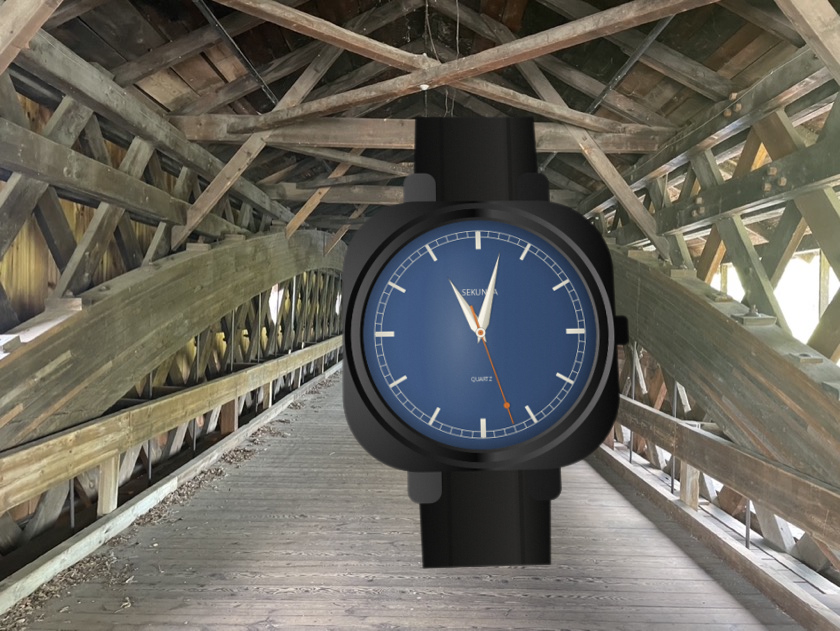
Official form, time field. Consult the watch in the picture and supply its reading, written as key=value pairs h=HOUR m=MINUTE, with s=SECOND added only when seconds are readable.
h=11 m=2 s=27
